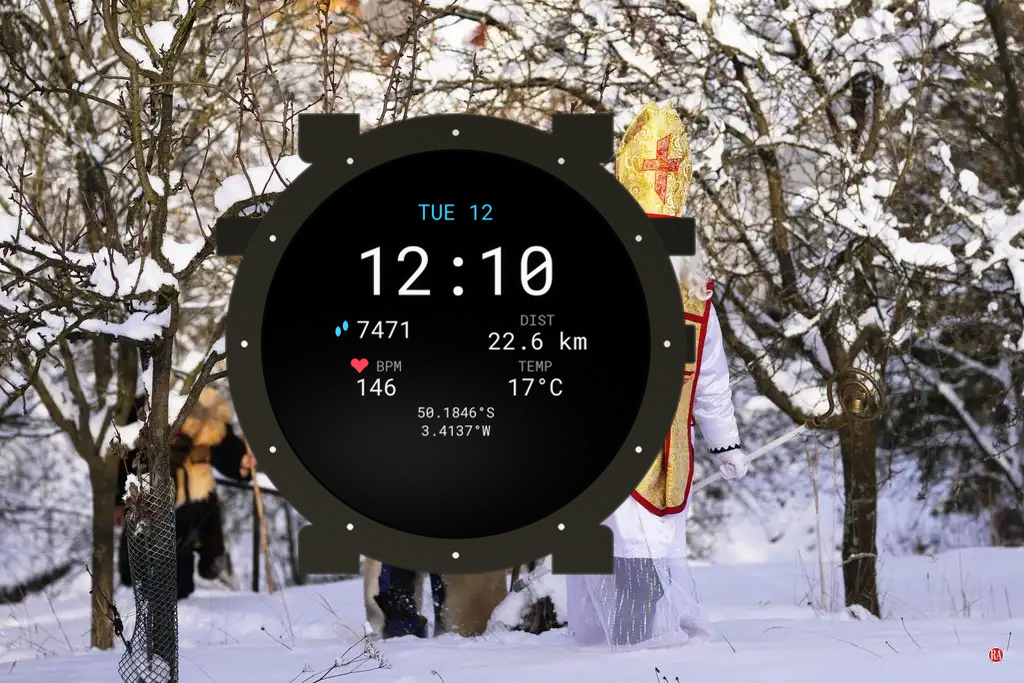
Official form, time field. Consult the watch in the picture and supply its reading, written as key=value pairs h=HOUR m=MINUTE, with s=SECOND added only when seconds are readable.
h=12 m=10
